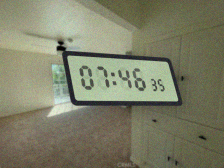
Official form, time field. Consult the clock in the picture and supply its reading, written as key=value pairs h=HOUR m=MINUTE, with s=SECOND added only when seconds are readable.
h=7 m=46 s=35
